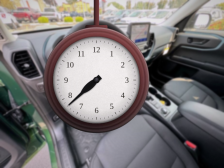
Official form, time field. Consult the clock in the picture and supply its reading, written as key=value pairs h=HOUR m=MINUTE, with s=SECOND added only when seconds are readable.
h=7 m=38
